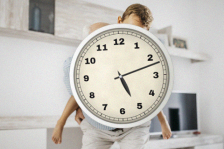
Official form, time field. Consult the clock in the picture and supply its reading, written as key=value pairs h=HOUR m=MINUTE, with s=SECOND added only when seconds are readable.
h=5 m=12
